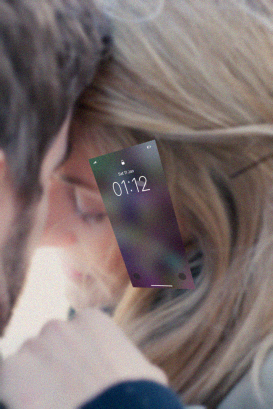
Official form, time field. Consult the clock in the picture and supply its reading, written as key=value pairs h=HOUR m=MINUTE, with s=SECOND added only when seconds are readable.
h=1 m=12
